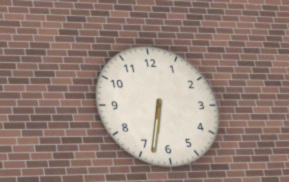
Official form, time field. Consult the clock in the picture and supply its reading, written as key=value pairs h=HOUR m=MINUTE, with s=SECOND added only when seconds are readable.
h=6 m=33
